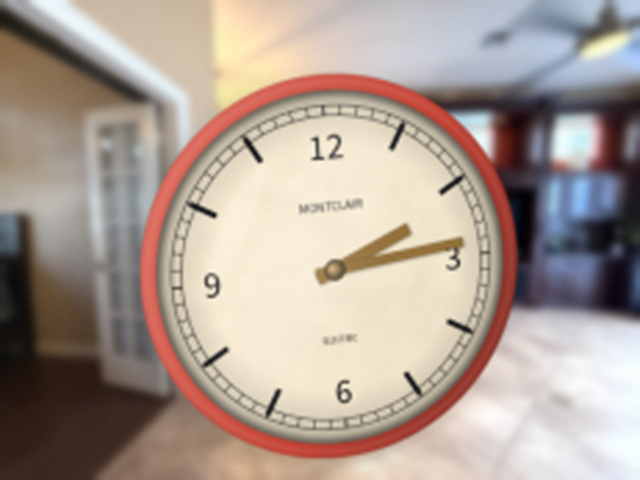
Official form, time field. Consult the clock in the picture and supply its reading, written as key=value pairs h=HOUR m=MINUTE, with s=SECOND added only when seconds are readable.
h=2 m=14
